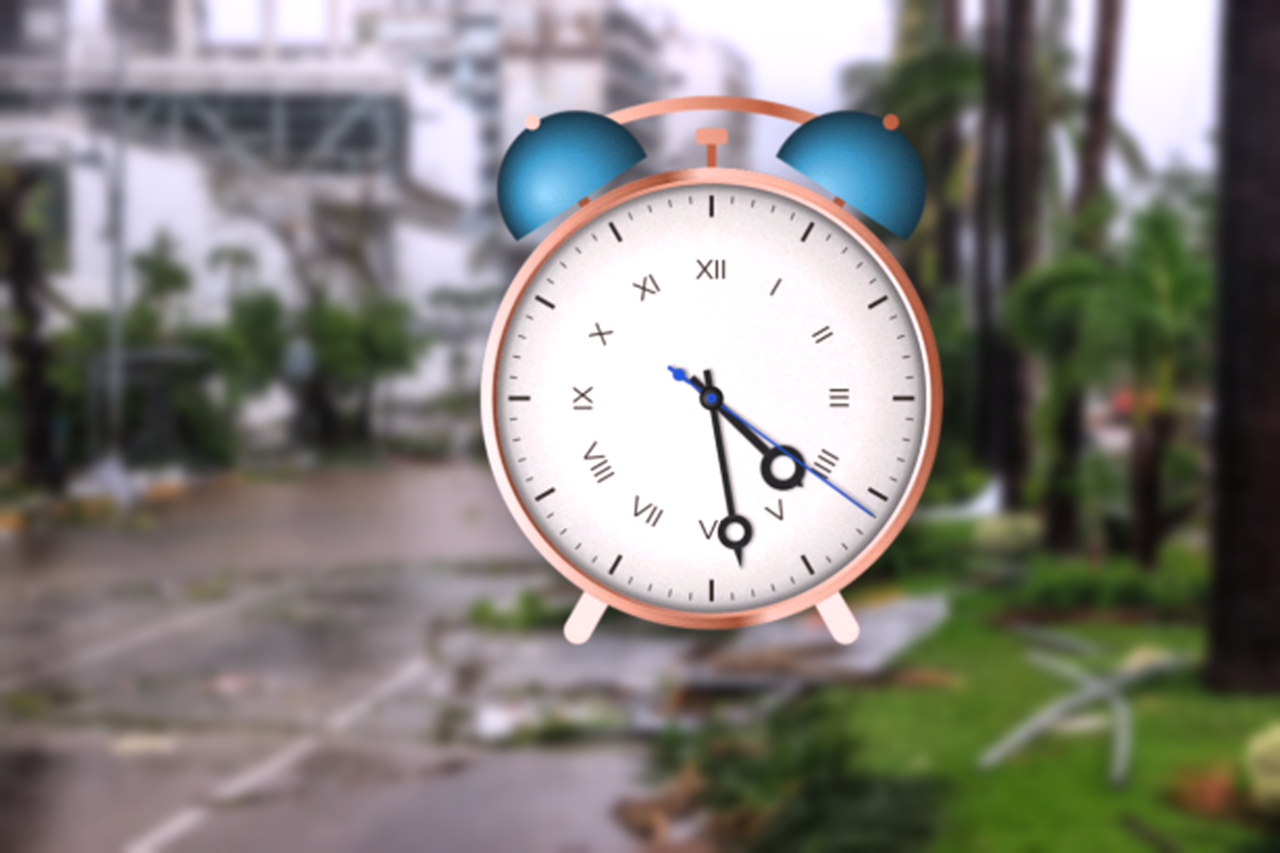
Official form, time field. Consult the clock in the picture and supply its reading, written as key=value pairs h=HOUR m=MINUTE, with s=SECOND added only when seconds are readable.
h=4 m=28 s=21
